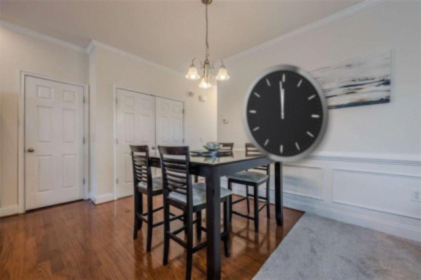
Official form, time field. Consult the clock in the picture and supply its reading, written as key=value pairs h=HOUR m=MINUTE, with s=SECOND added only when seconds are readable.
h=11 m=59
